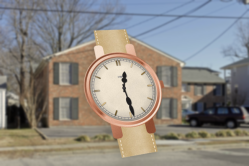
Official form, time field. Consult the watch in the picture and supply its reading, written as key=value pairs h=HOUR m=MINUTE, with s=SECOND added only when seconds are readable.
h=12 m=29
